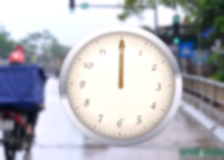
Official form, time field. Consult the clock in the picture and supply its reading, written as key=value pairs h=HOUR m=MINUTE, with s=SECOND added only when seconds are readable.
h=12 m=0
